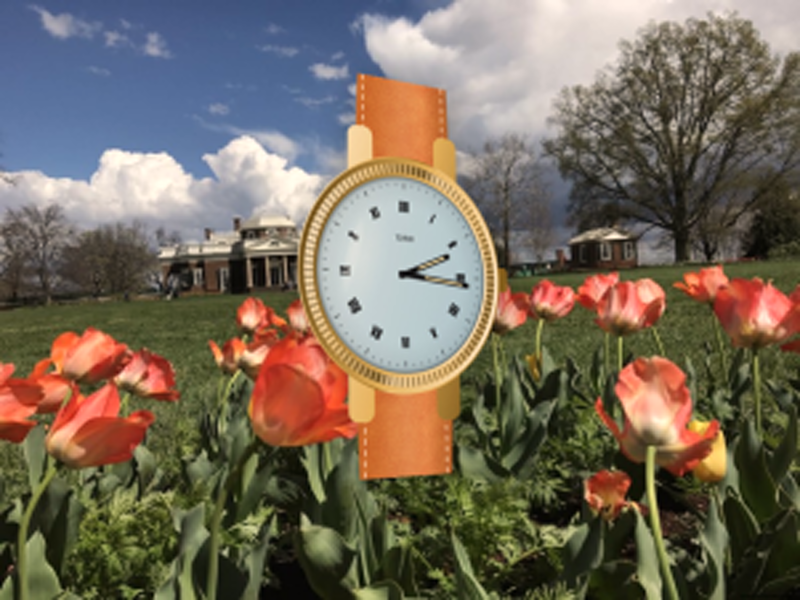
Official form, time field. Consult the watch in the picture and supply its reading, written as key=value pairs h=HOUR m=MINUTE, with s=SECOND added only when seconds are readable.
h=2 m=16
